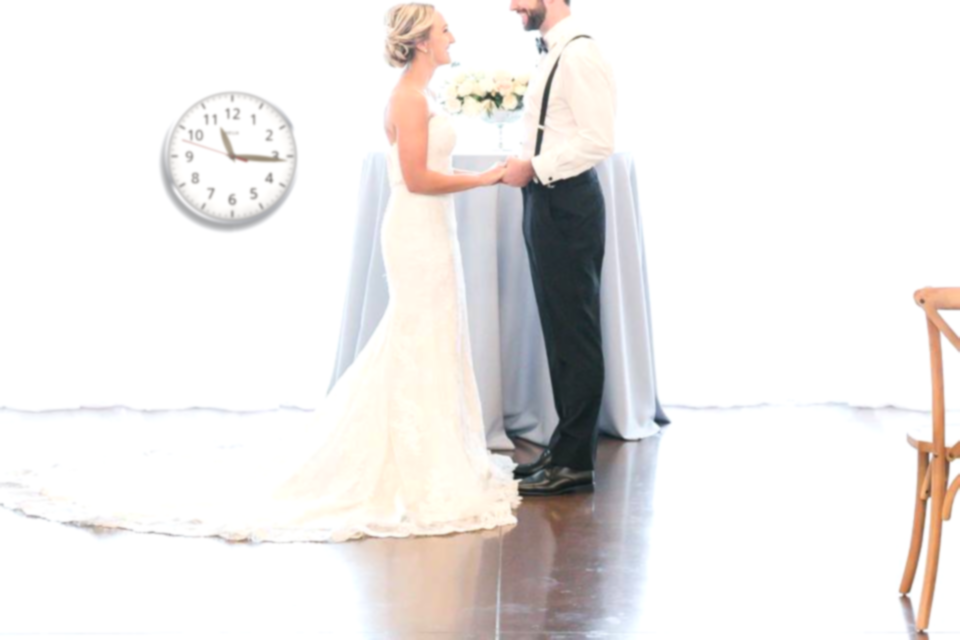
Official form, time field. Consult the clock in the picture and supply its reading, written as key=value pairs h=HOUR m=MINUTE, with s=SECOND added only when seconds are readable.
h=11 m=15 s=48
